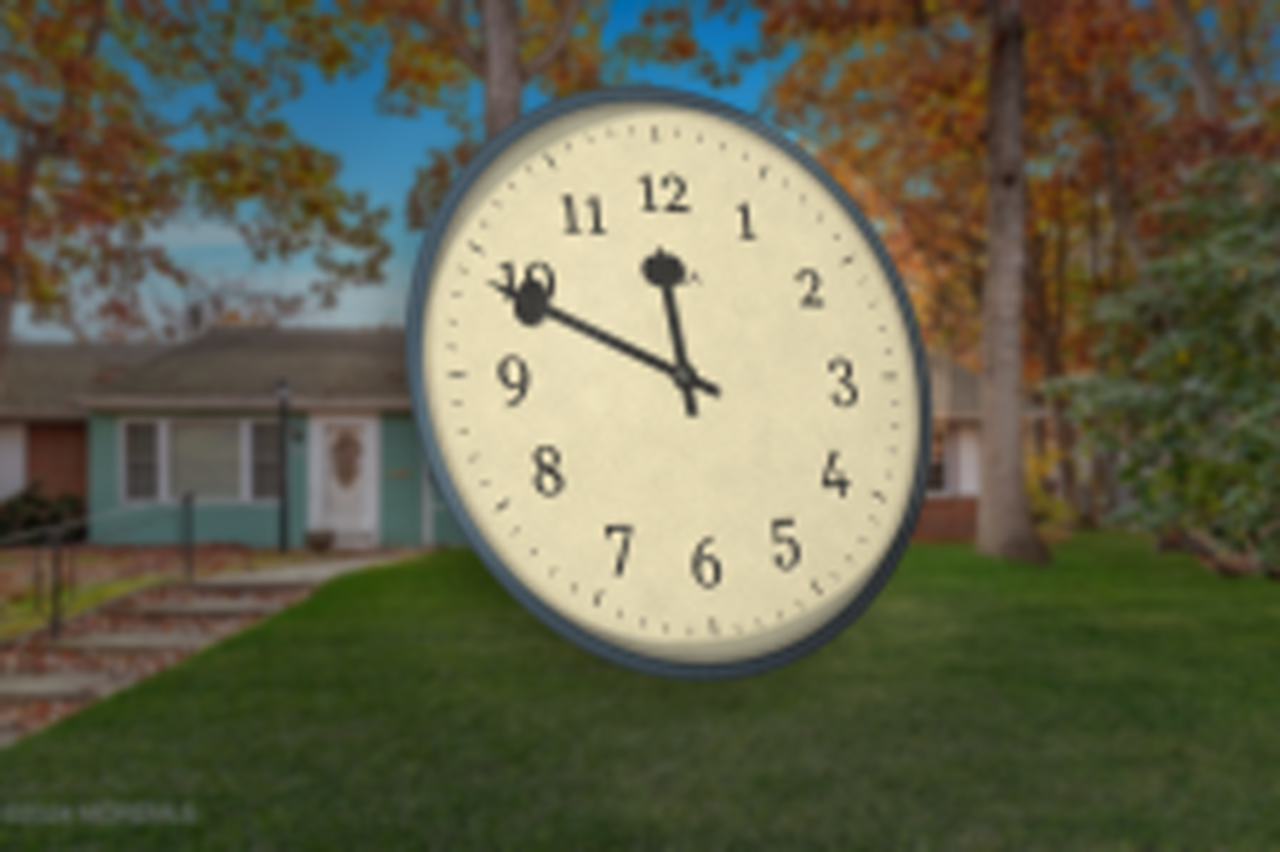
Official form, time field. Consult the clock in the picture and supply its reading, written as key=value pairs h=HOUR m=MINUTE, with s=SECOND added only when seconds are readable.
h=11 m=49
